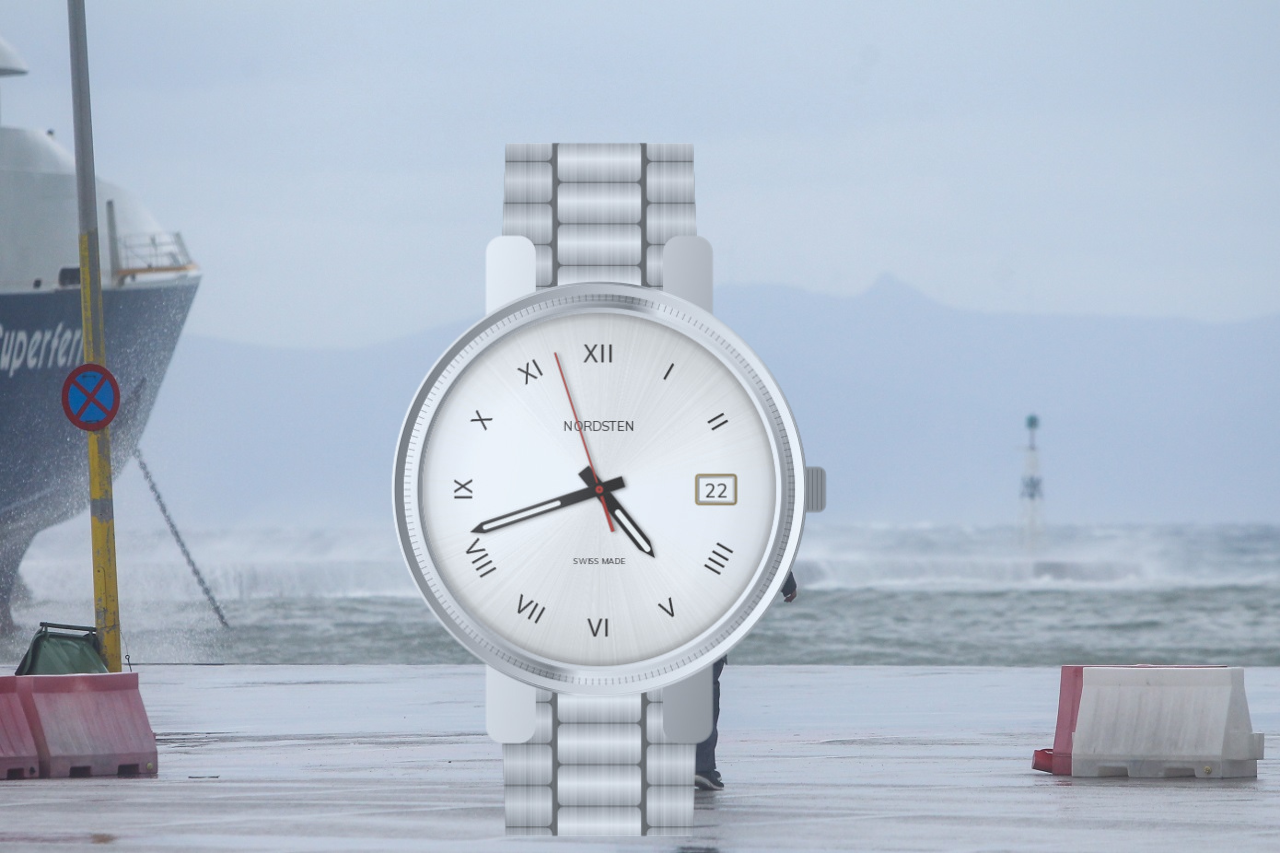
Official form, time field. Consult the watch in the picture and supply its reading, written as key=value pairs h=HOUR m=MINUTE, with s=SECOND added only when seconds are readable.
h=4 m=41 s=57
